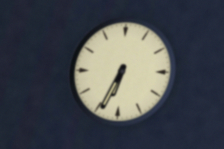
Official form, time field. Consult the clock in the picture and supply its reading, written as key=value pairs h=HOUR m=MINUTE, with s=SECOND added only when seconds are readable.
h=6 m=34
